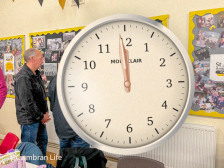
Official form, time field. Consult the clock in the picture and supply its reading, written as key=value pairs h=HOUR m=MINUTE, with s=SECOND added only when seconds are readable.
h=11 m=59
